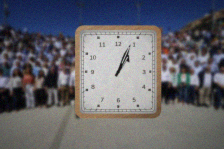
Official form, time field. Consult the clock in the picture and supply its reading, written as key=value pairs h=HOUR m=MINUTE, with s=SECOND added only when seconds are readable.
h=1 m=4
